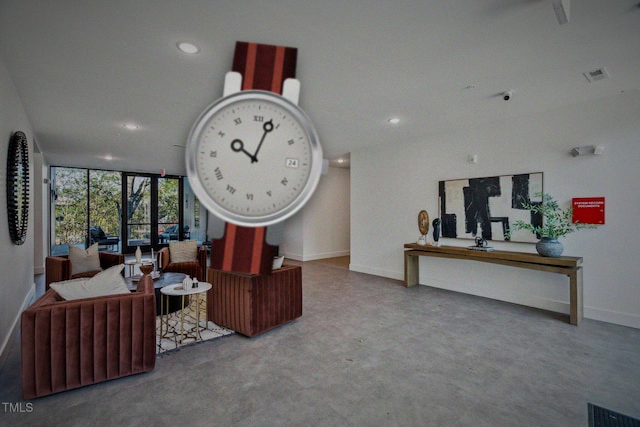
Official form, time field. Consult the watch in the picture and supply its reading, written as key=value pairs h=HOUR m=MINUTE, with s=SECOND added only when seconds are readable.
h=10 m=3
